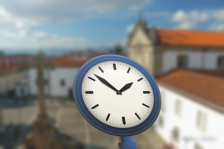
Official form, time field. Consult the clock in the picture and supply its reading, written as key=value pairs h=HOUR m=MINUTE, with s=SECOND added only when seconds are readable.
h=1 m=52
